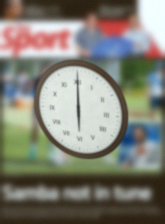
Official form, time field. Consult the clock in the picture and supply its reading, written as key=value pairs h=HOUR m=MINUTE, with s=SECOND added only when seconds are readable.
h=6 m=0
